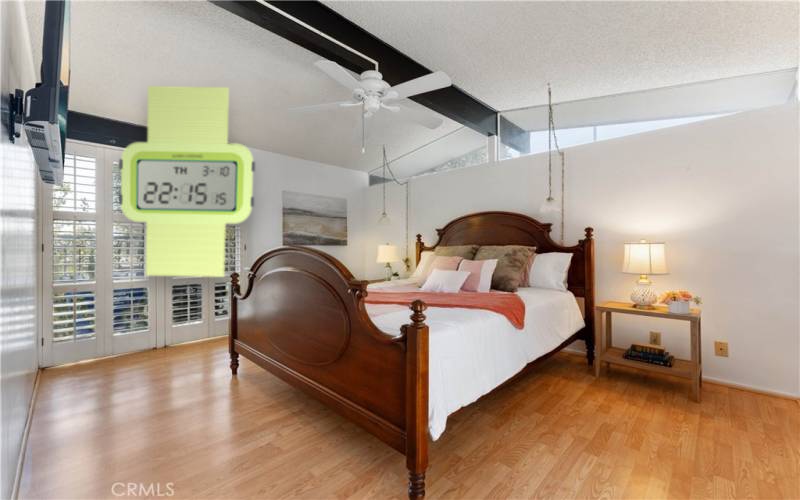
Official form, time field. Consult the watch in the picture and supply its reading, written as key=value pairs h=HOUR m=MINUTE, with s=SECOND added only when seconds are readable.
h=22 m=15 s=15
